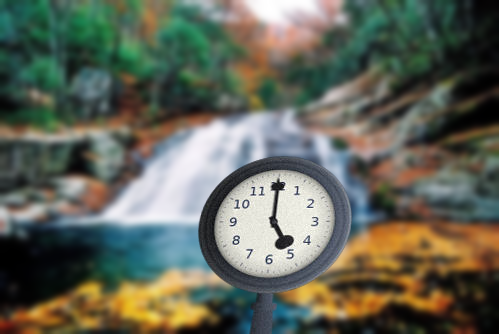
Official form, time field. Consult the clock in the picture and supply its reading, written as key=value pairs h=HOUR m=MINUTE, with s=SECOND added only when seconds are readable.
h=5 m=0
